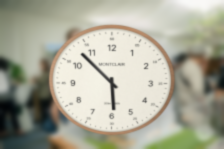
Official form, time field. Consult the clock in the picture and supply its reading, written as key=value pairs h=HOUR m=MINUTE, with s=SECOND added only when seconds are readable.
h=5 m=53
